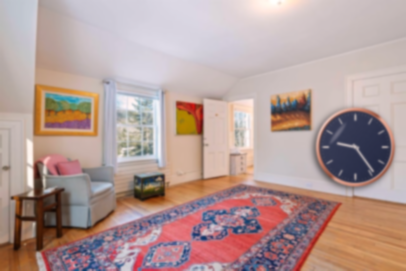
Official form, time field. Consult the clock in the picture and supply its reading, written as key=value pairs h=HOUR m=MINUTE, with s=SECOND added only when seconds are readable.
h=9 m=24
